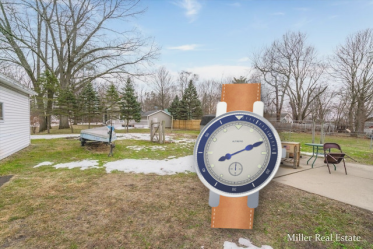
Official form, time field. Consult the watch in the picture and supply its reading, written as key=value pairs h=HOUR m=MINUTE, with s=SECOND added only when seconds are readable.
h=8 m=11
